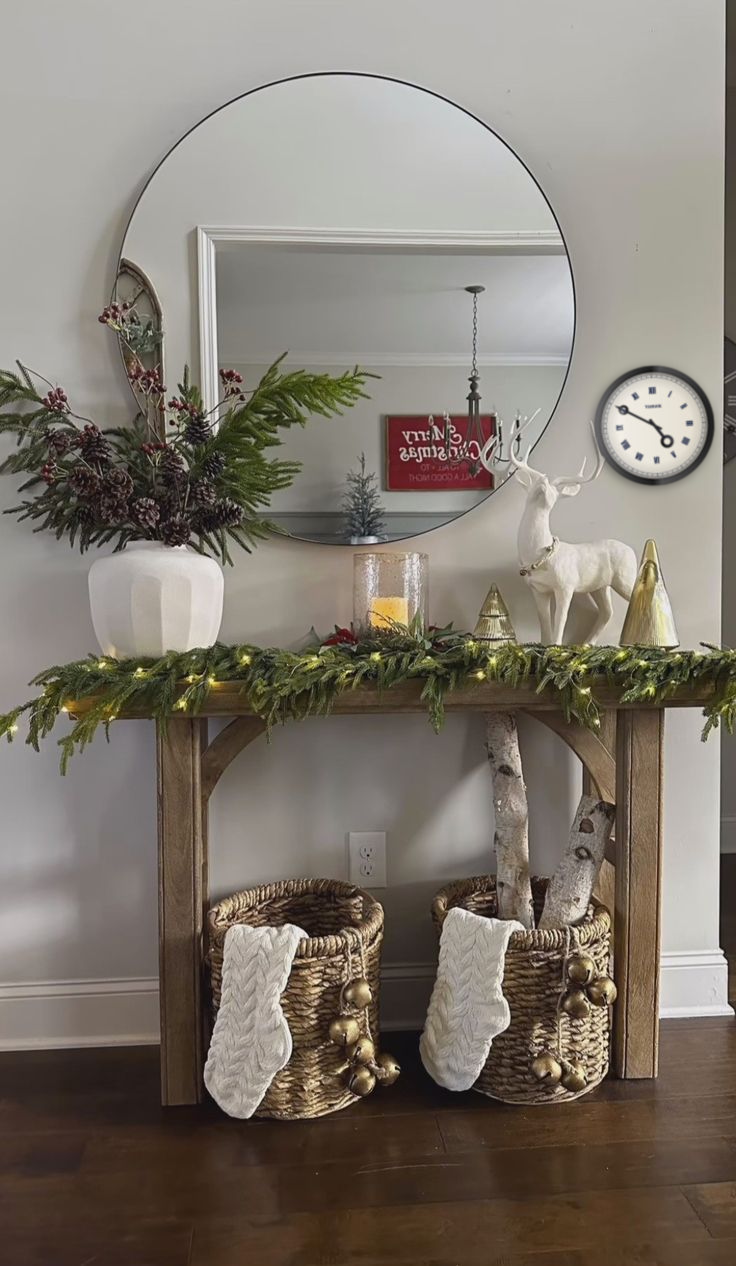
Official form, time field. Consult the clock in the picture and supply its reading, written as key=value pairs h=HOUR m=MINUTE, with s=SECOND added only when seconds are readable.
h=4 m=50
